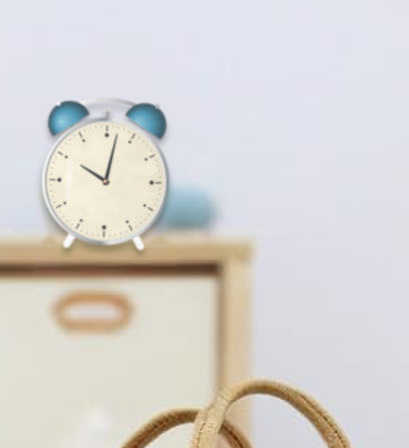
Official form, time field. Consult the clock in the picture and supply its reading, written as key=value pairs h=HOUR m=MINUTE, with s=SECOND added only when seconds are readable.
h=10 m=2
